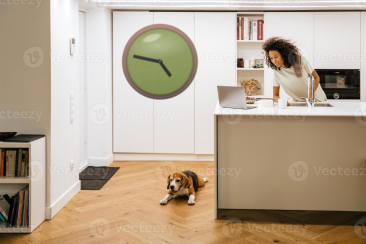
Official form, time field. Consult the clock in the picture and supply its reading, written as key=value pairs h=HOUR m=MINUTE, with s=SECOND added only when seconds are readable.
h=4 m=47
